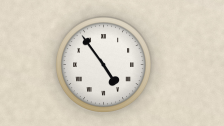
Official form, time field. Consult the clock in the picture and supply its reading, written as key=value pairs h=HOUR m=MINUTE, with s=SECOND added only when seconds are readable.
h=4 m=54
